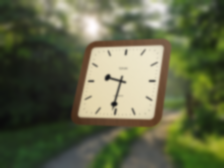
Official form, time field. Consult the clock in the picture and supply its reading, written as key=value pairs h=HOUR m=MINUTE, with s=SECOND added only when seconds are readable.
h=9 m=31
